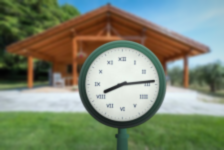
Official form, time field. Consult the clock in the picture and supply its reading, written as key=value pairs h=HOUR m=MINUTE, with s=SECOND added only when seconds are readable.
h=8 m=14
